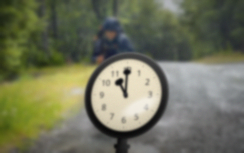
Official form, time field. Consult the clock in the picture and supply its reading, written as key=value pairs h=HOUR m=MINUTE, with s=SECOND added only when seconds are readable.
h=11 m=0
